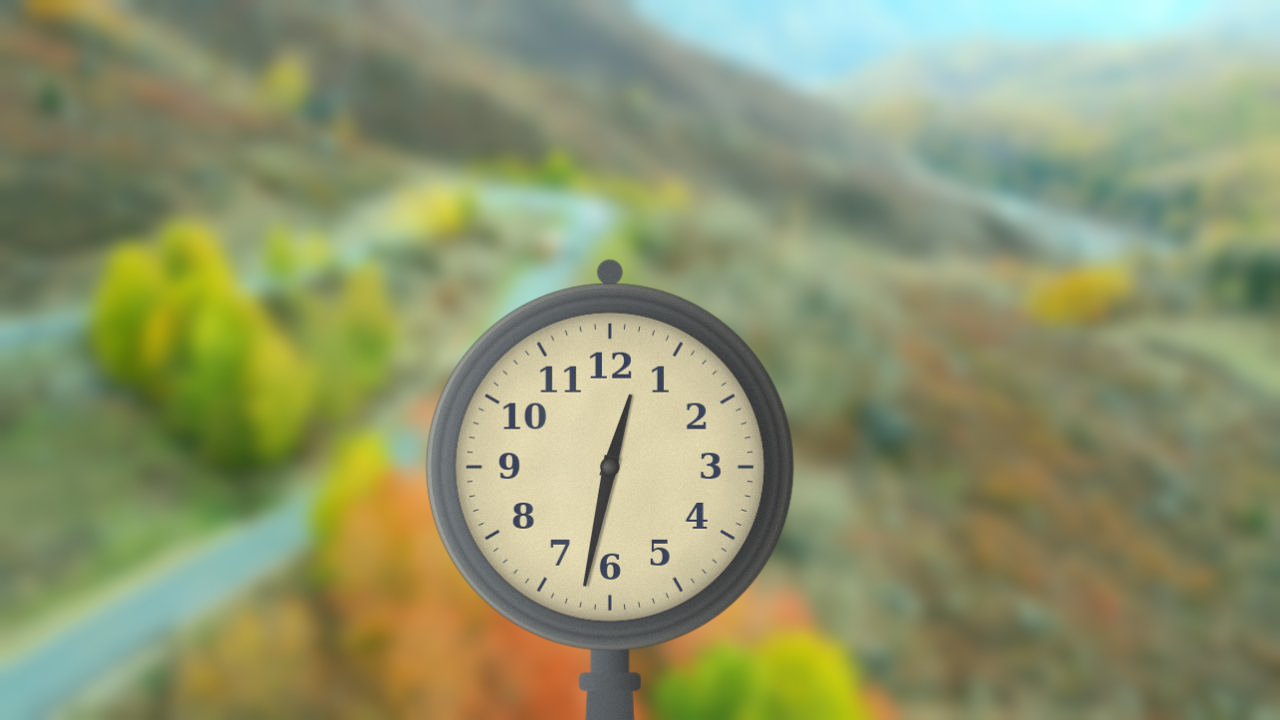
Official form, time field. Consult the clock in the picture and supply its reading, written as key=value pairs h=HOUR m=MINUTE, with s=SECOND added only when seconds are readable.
h=12 m=32
